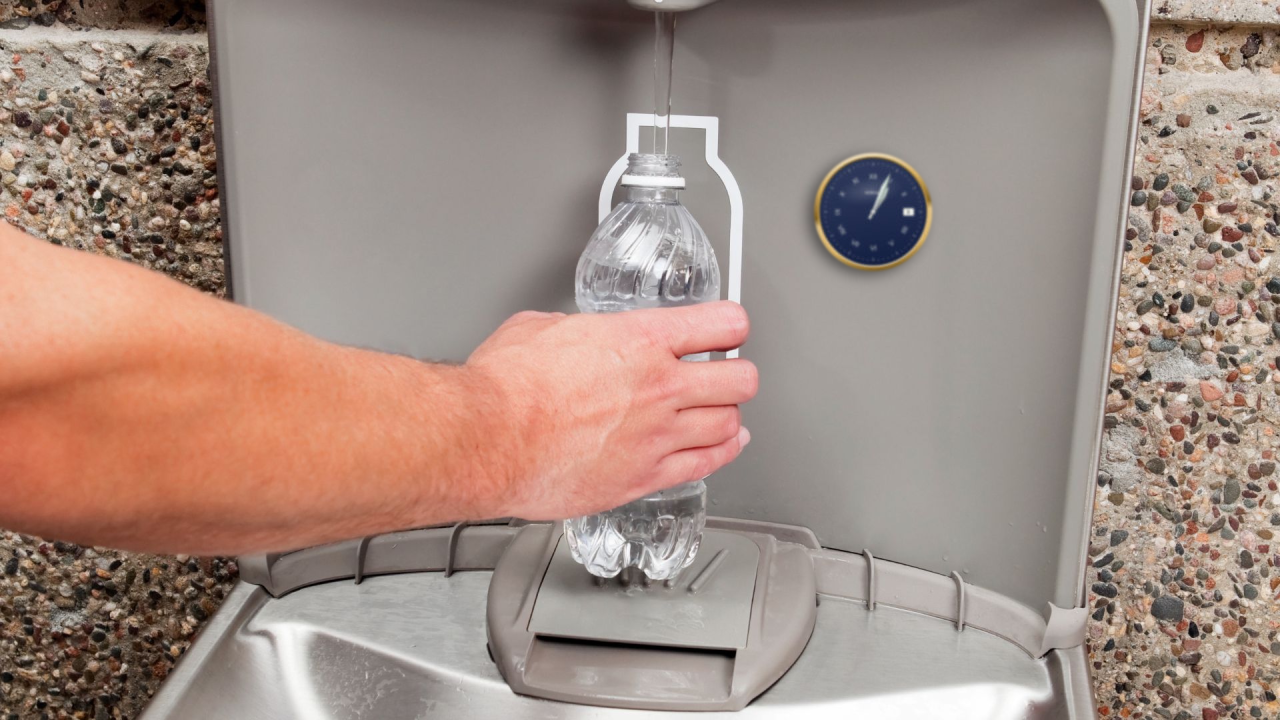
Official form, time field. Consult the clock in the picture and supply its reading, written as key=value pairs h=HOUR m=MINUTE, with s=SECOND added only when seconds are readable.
h=1 m=4
